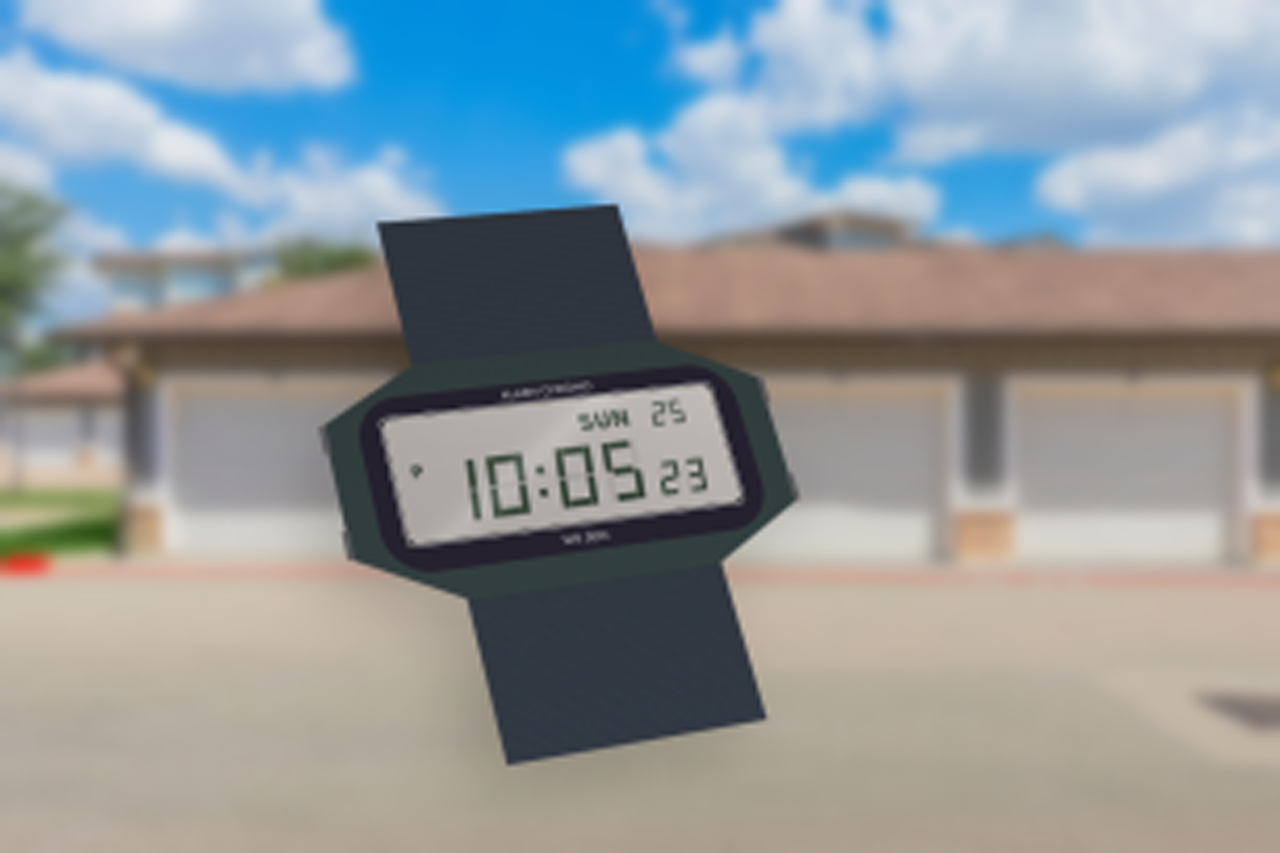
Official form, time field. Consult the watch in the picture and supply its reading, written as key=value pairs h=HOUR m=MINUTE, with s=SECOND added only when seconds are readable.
h=10 m=5 s=23
